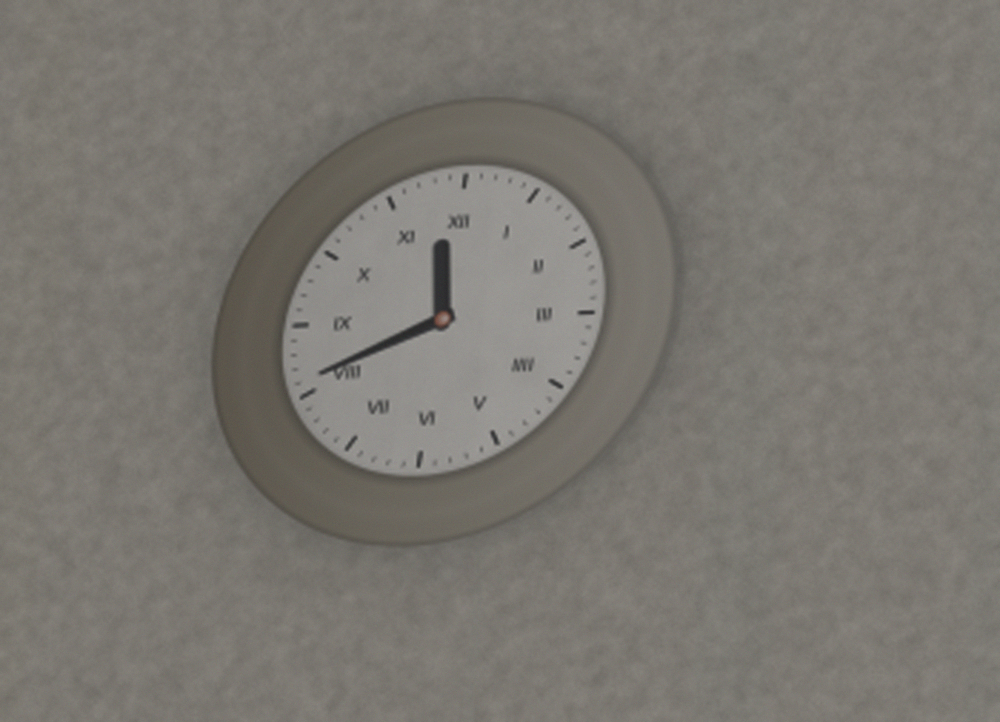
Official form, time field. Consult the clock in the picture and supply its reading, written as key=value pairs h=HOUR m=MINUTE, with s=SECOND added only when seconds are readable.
h=11 m=41
